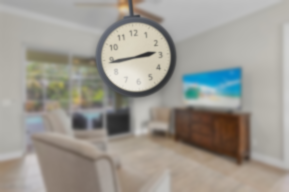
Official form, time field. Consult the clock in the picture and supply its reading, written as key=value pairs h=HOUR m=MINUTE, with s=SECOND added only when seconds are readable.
h=2 m=44
